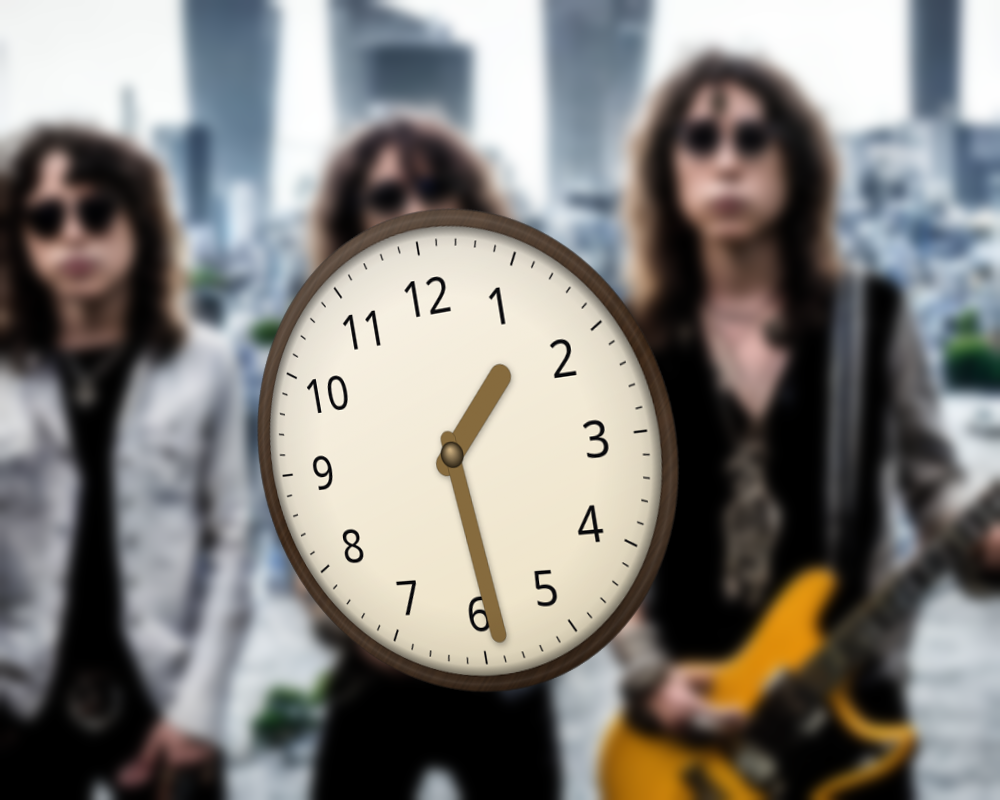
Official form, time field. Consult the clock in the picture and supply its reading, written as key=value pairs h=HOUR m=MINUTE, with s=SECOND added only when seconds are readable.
h=1 m=29
